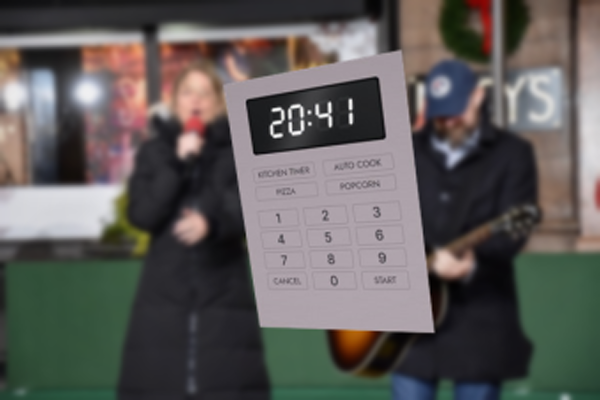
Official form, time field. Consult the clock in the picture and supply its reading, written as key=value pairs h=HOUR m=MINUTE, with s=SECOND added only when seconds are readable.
h=20 m=41
